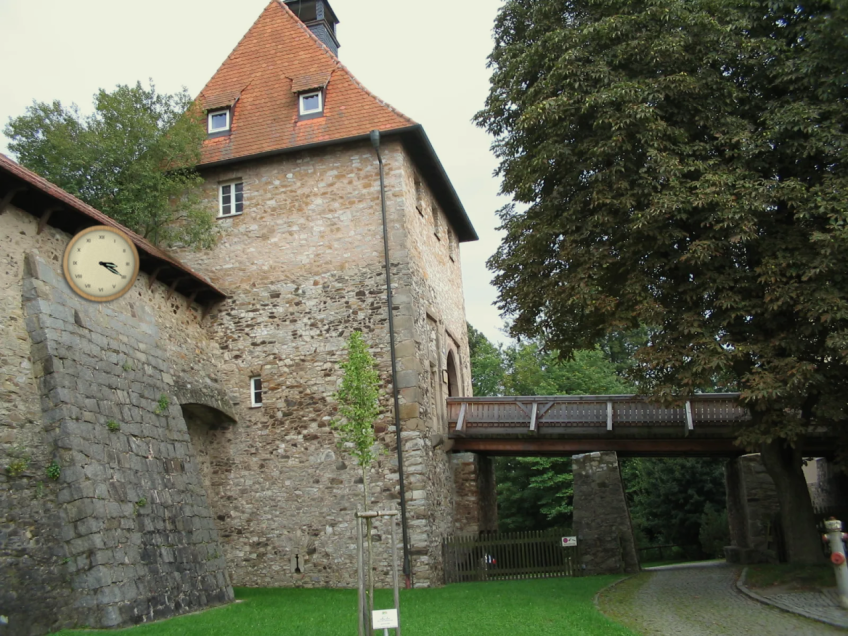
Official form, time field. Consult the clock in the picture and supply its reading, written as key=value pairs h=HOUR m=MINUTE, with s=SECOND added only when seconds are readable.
h=3 m=20
